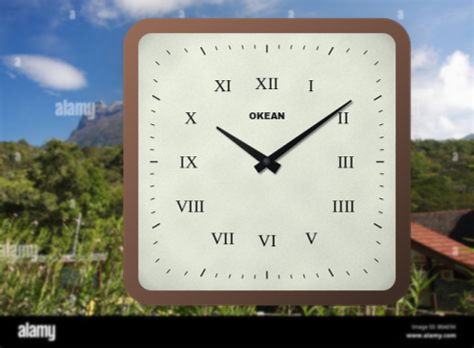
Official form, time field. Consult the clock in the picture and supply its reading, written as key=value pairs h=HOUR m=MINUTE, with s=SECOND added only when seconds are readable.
h=10 m=9
